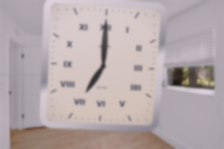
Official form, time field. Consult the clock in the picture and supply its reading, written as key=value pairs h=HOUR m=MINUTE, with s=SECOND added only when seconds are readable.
h=7 m=0
